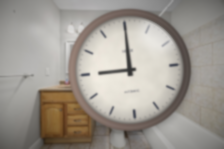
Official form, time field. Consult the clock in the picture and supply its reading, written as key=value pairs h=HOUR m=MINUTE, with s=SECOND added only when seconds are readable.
h=9 m=0
